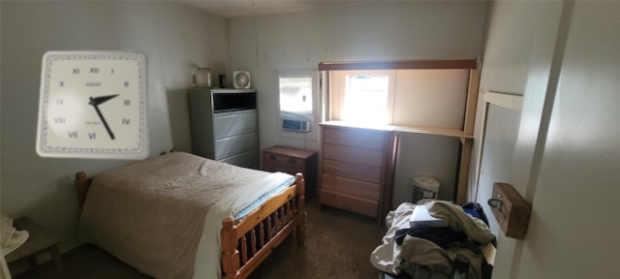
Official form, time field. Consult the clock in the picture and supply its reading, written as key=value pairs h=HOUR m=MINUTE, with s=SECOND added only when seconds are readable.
h=2 m=25
